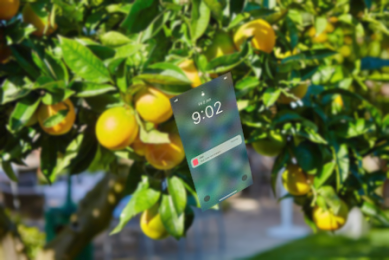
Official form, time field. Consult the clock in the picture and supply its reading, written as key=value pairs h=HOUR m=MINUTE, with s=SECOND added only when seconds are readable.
h=9 m=2
